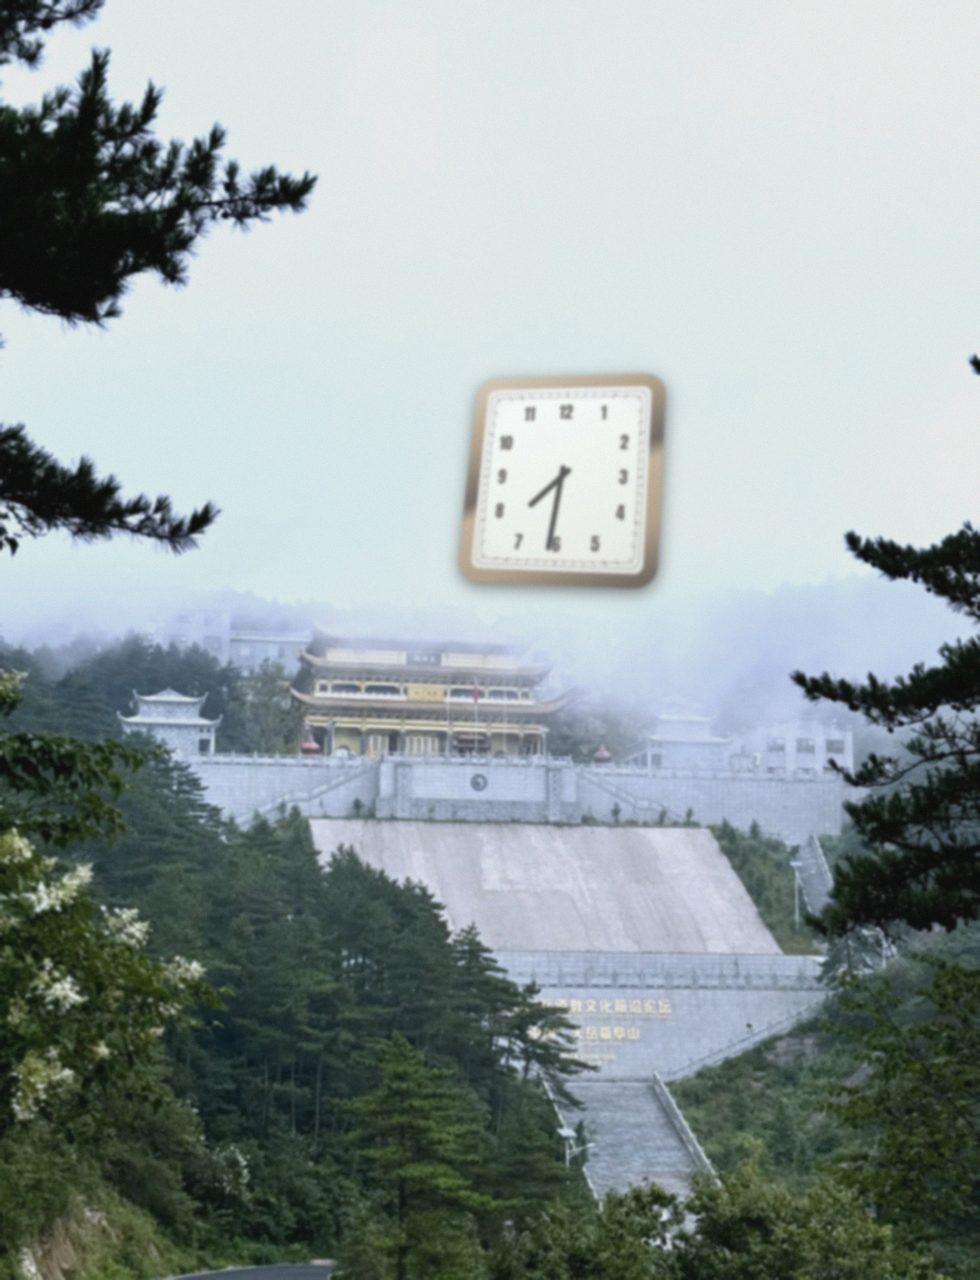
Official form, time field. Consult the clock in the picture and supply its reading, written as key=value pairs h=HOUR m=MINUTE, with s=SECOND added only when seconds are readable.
h=7 m=31
